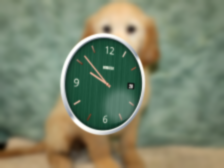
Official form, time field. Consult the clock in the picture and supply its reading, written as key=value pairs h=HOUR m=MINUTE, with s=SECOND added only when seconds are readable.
h=9 m=52
